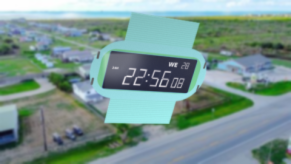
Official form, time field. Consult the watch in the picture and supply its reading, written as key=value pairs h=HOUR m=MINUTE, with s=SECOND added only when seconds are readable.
h=22 m=56 s=8
